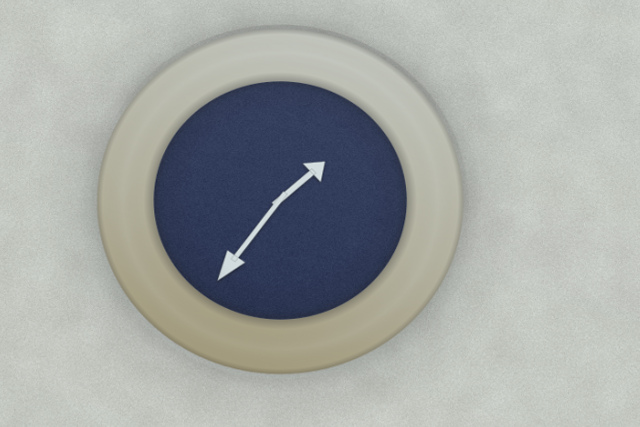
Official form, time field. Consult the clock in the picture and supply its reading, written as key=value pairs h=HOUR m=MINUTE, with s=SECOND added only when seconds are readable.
h=1 m=36
